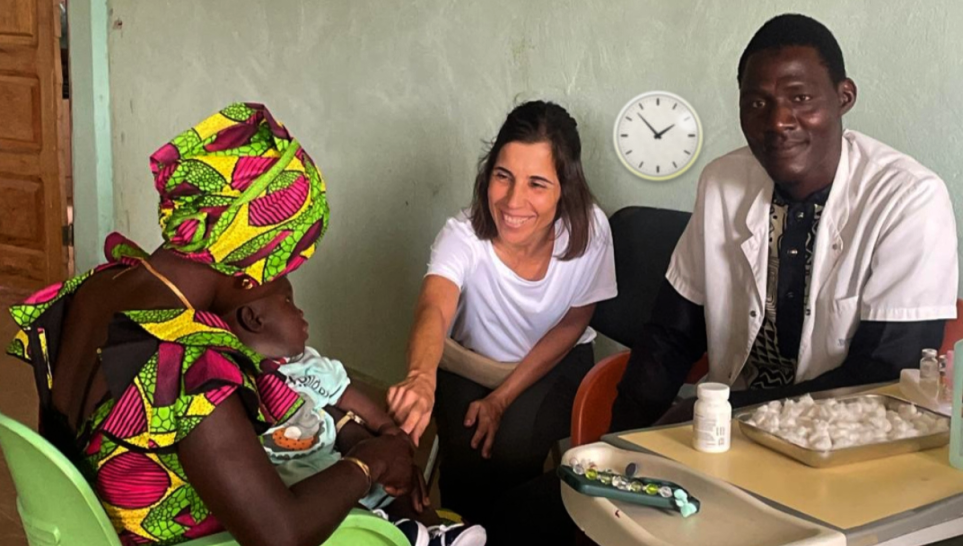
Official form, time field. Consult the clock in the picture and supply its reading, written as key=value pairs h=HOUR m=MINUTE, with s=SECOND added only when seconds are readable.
h=1 m=53
